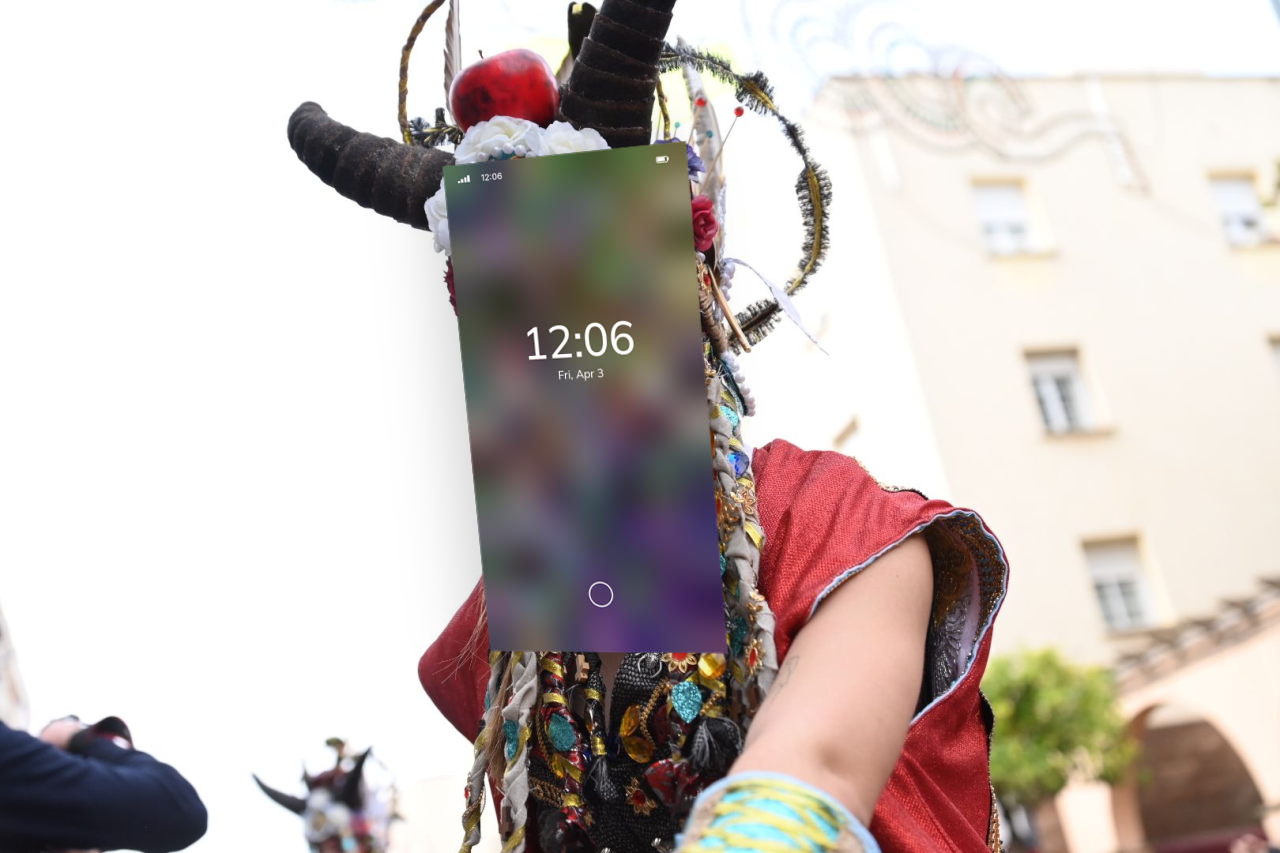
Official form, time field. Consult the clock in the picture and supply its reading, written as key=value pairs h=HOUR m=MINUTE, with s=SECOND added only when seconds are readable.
h=12 m=6
